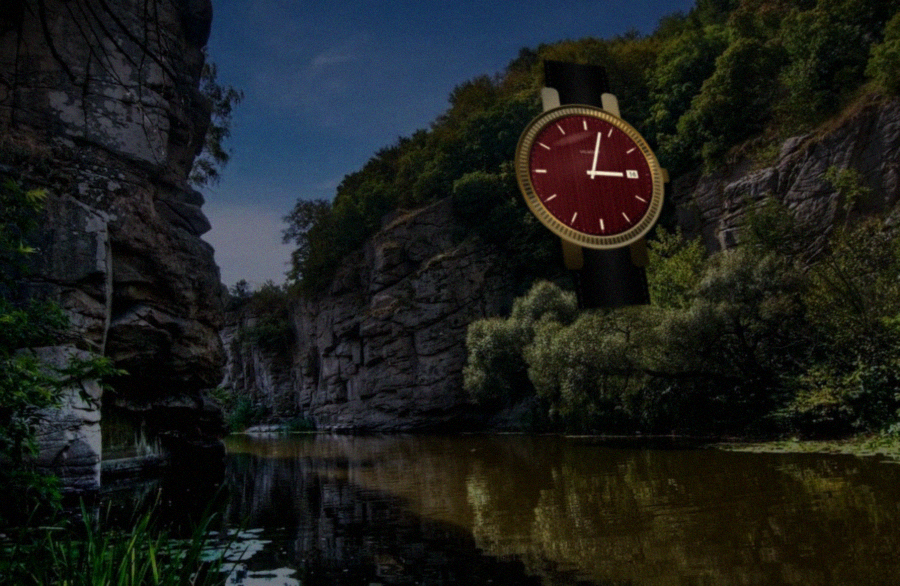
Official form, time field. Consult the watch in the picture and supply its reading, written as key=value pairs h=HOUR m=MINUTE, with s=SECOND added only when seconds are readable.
h=3 m=3
